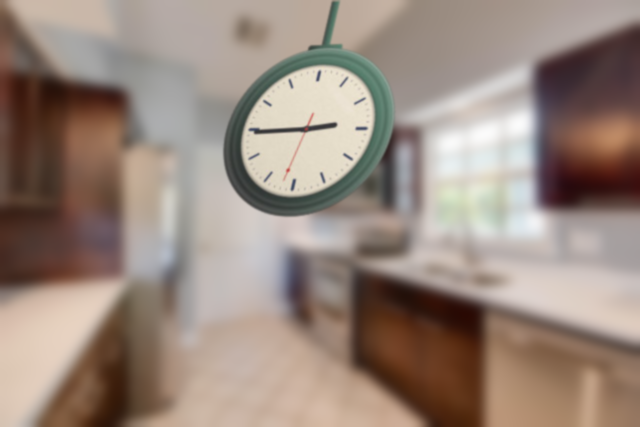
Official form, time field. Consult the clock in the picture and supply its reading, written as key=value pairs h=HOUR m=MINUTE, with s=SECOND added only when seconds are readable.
h=2 m=44 s=32
